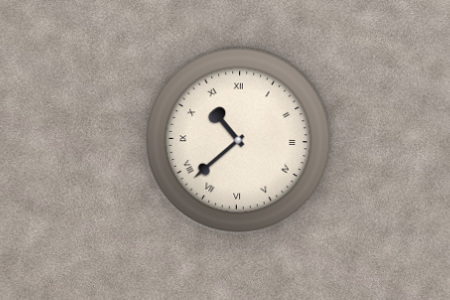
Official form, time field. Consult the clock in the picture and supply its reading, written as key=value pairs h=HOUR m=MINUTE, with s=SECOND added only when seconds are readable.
h=10 m=38
